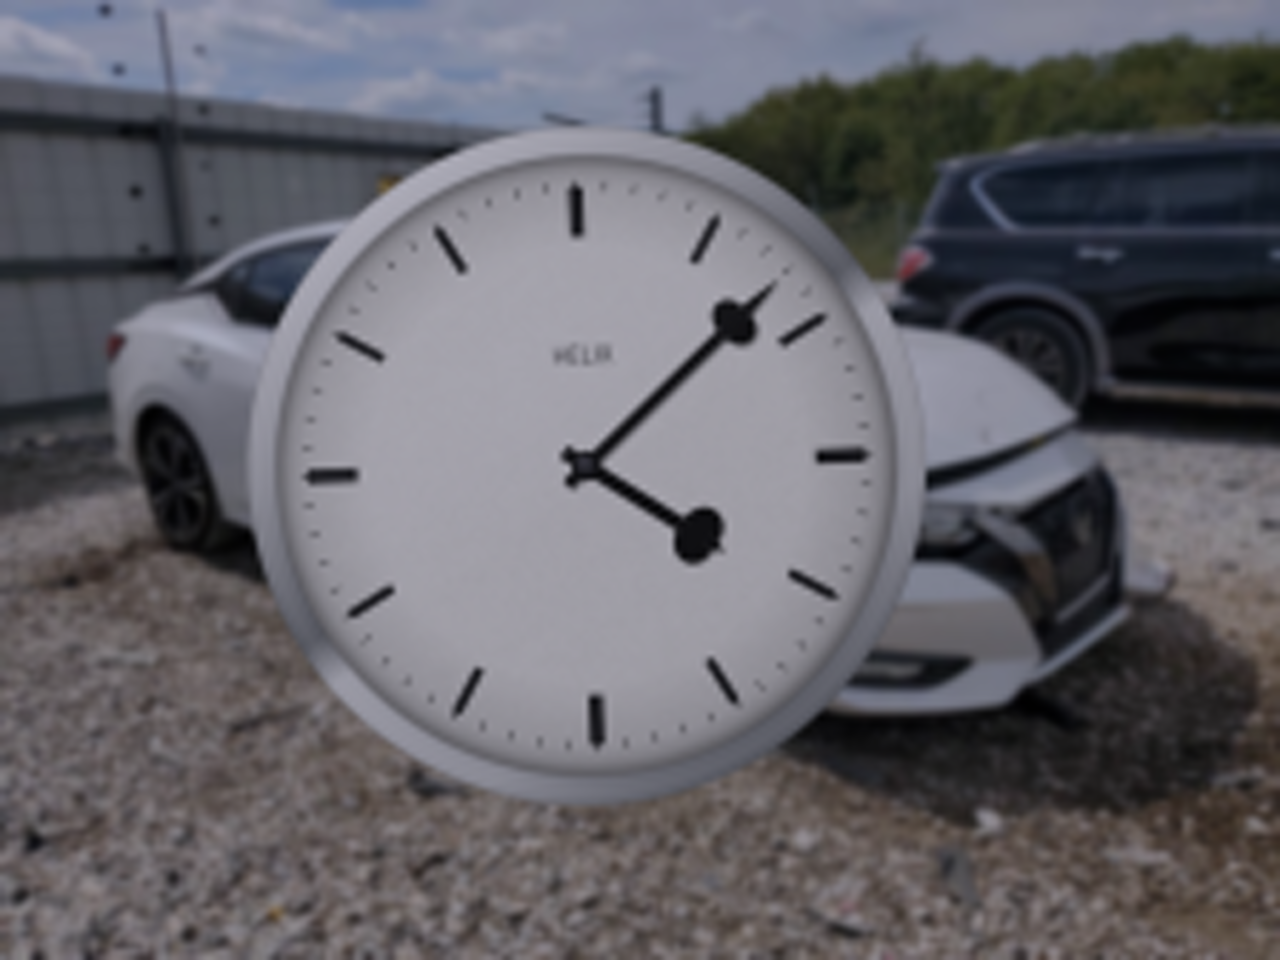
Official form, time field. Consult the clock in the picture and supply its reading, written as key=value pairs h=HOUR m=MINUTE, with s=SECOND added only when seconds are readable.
h=4 m=8
